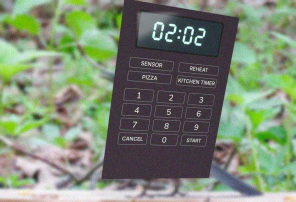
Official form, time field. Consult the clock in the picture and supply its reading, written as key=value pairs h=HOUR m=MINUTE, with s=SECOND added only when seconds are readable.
h=2 m=2
